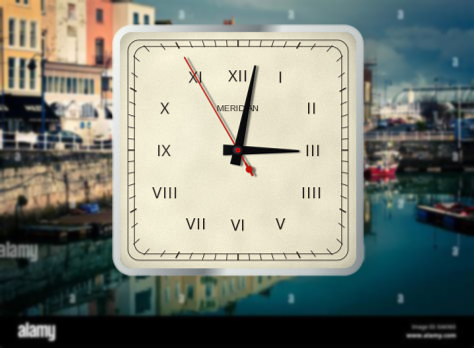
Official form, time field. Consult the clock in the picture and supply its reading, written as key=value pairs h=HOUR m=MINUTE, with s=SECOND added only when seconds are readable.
h=3 m=1 s=55
